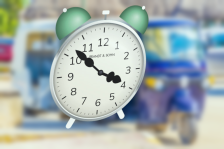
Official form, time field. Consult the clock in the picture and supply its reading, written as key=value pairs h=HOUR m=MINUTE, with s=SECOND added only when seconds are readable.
h=3 m=52
